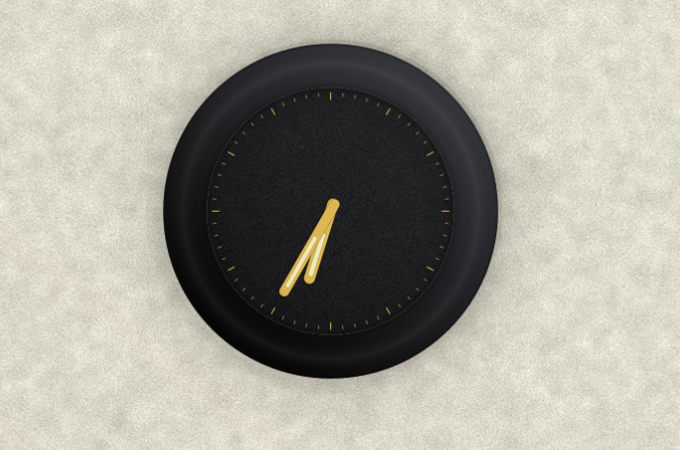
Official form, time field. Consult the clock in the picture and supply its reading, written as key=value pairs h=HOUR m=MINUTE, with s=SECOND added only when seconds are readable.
h=6 m=35
